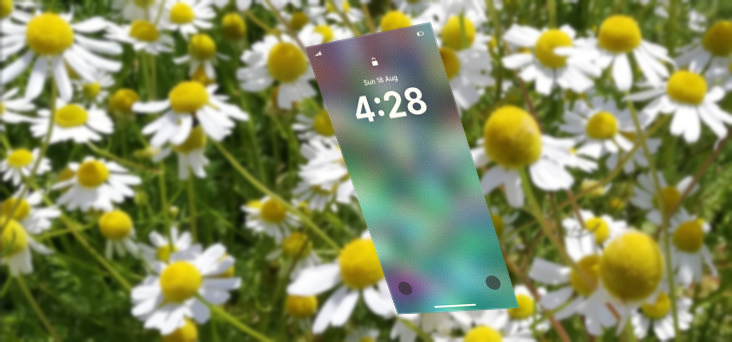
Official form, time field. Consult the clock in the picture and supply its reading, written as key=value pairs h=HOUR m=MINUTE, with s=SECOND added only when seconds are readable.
h=4 m=28
